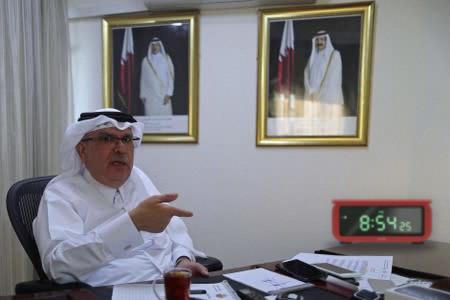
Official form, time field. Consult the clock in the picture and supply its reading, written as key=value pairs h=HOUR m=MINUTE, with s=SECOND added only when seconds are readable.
h=8 m=54
